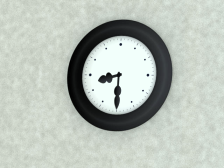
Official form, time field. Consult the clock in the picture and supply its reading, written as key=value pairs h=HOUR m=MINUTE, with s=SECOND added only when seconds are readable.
h=8 m=30
